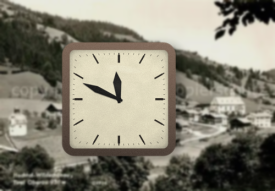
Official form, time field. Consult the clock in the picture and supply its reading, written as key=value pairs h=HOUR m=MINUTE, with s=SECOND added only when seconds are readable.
h=11 m=49
